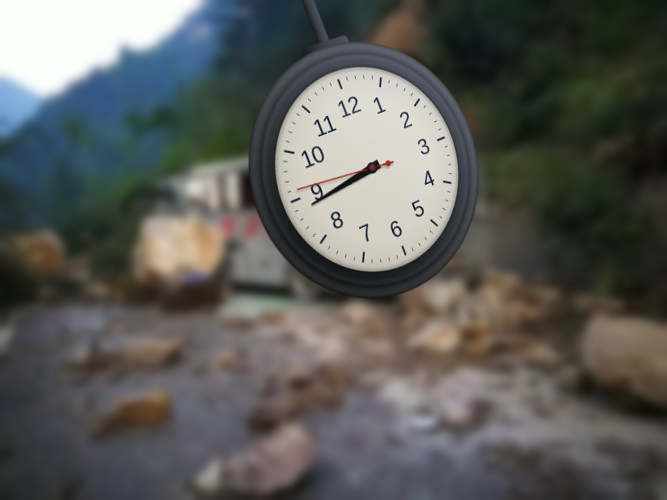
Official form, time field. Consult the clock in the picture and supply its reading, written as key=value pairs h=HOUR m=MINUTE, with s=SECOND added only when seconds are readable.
h=8 m=43 s=46
